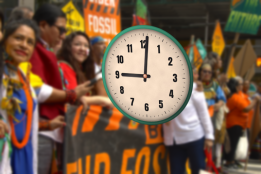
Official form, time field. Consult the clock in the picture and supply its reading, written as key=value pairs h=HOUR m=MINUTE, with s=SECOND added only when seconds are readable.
h=9 m=1
